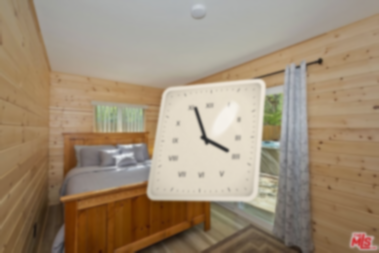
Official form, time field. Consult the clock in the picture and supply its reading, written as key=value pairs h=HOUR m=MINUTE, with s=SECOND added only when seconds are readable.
h=3 m=56
